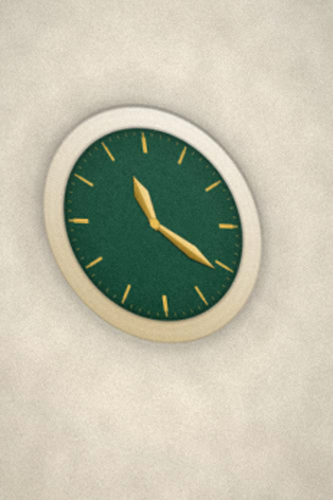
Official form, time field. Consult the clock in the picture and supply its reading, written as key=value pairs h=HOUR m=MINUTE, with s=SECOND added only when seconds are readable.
h=11 m=21
